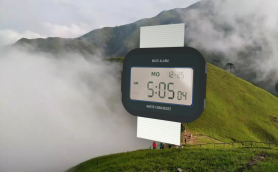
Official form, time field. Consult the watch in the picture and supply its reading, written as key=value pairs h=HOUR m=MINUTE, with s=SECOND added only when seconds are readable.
h=5 m=5 s=4
